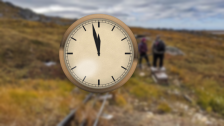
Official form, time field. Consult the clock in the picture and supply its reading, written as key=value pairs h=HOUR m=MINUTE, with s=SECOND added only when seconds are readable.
h=11 m=58
